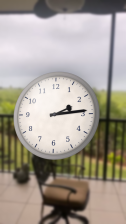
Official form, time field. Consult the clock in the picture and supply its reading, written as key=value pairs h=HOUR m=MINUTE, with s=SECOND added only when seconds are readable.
h=2 m=14
